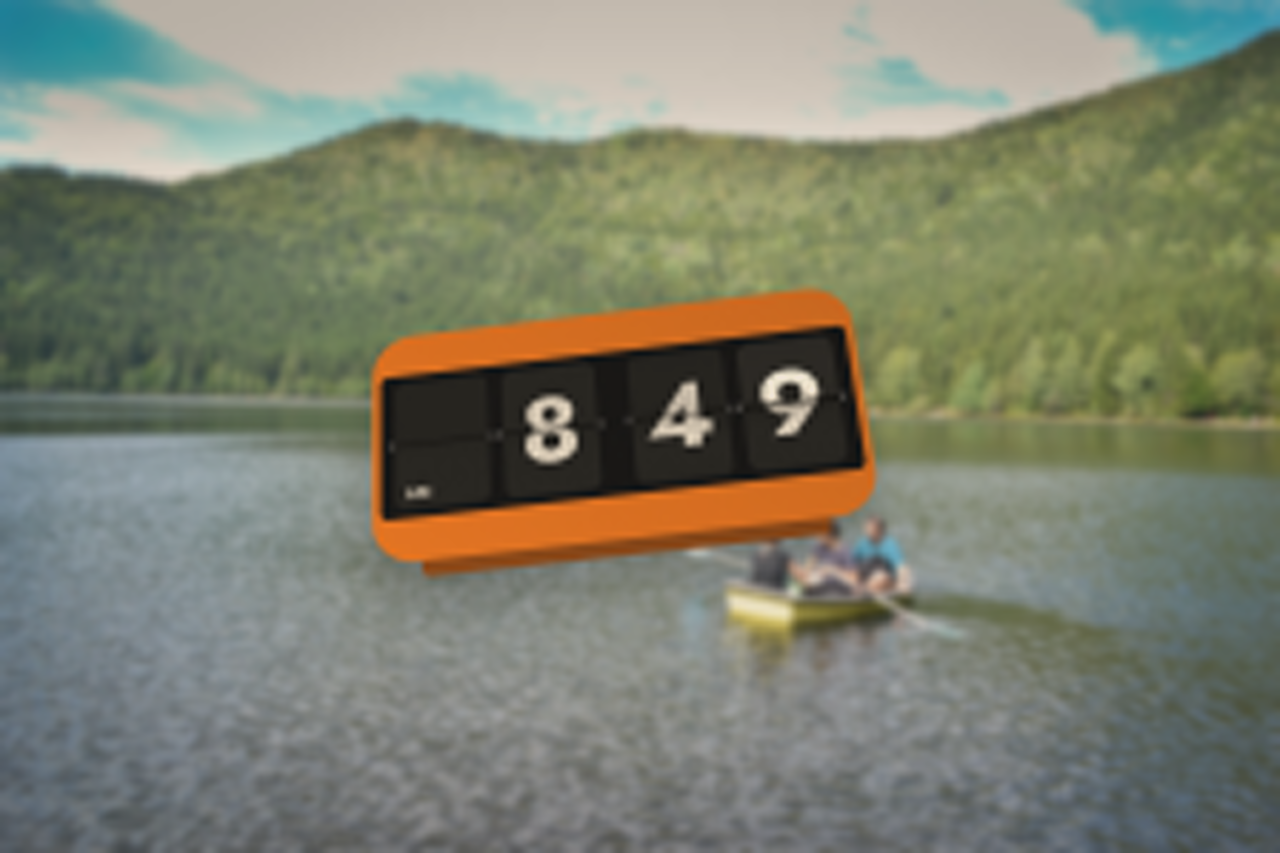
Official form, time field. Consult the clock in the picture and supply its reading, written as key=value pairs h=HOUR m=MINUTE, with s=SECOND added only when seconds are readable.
h=8 m=49
